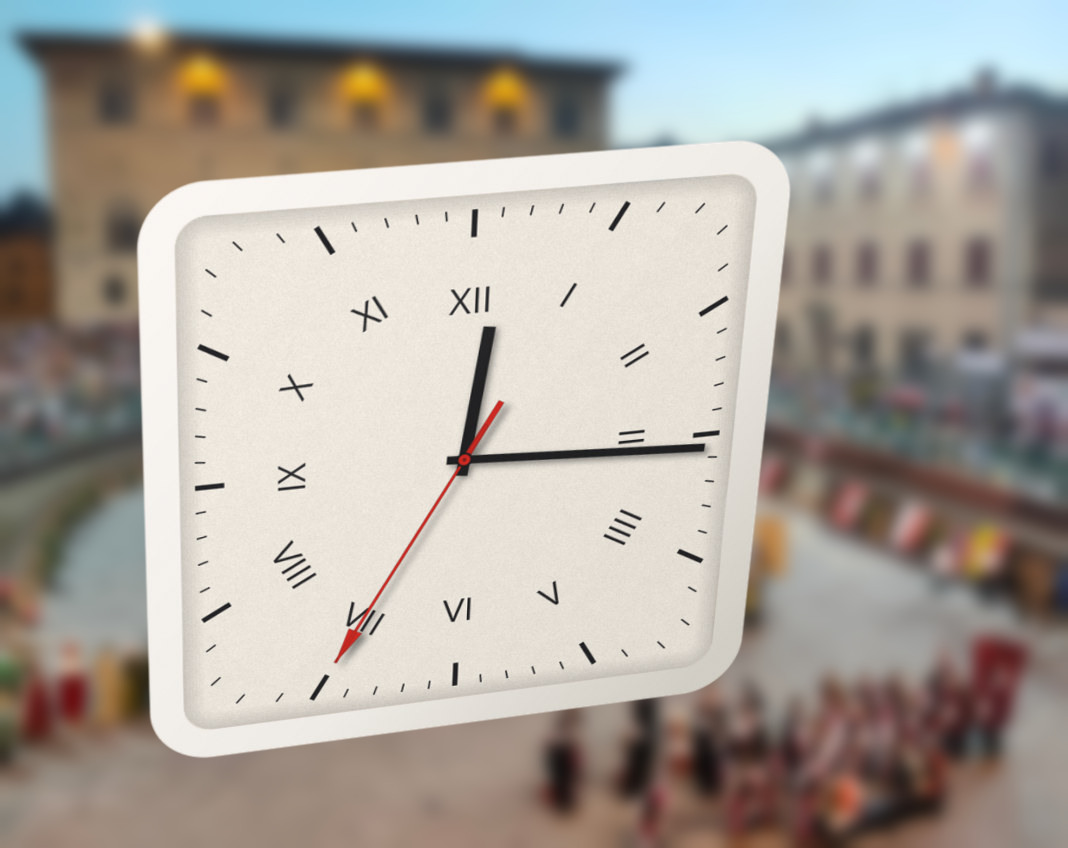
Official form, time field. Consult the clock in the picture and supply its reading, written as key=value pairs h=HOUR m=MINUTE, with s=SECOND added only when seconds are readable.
h=12 m=15 s=35
